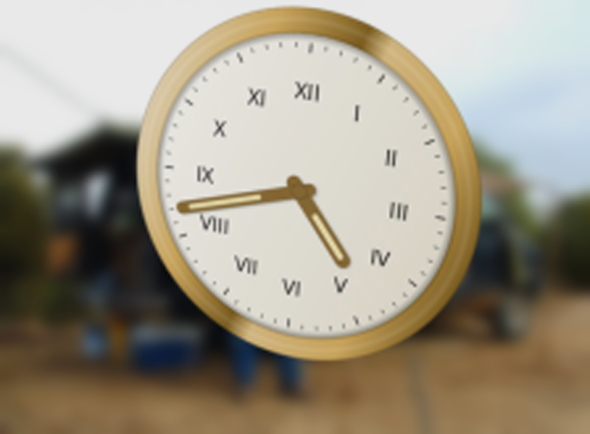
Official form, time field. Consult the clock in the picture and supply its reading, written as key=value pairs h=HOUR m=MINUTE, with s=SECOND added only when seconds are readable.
h=4 m=42
